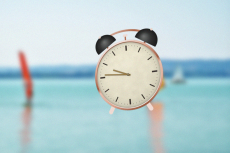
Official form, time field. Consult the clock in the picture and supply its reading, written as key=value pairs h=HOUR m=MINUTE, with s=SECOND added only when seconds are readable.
h=9 m=46
